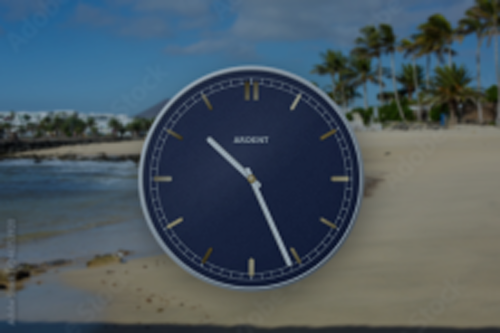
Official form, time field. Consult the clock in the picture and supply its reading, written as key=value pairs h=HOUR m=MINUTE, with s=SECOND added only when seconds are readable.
h=10 m=26
